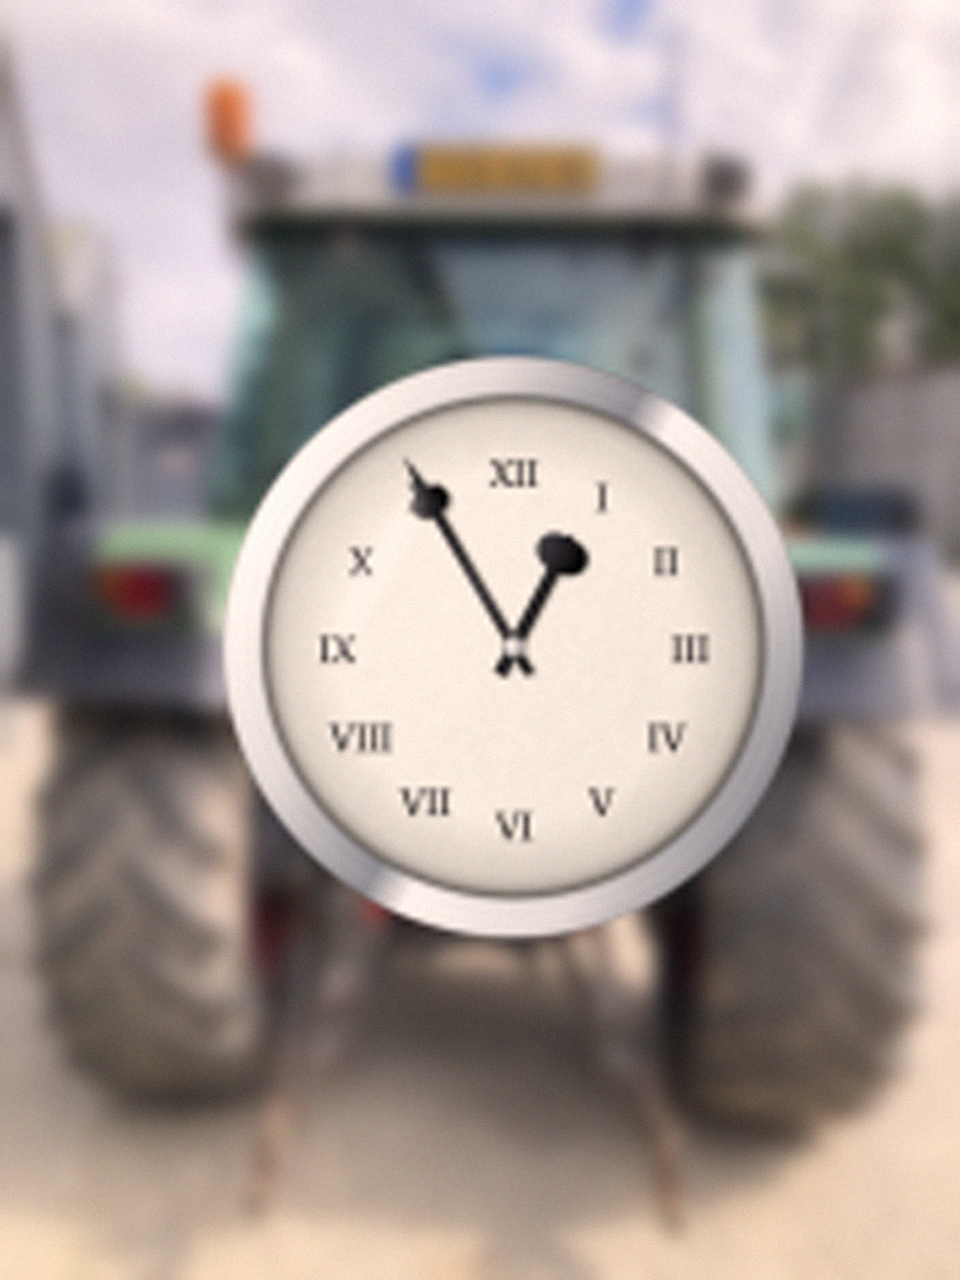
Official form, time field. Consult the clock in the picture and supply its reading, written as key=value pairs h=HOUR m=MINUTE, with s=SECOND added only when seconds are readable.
h=12 m=55
